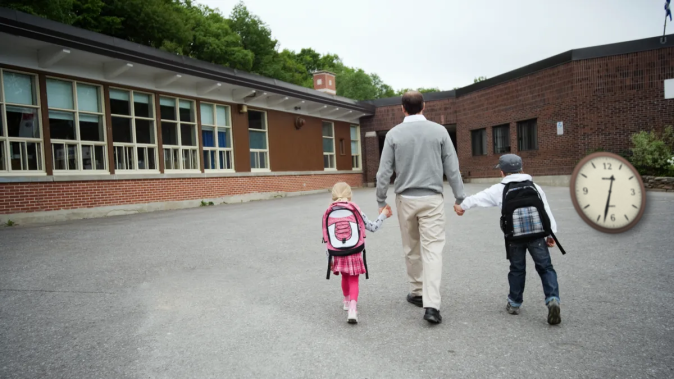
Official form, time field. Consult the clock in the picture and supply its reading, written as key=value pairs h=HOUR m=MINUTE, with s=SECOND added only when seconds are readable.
h=12 m=33
